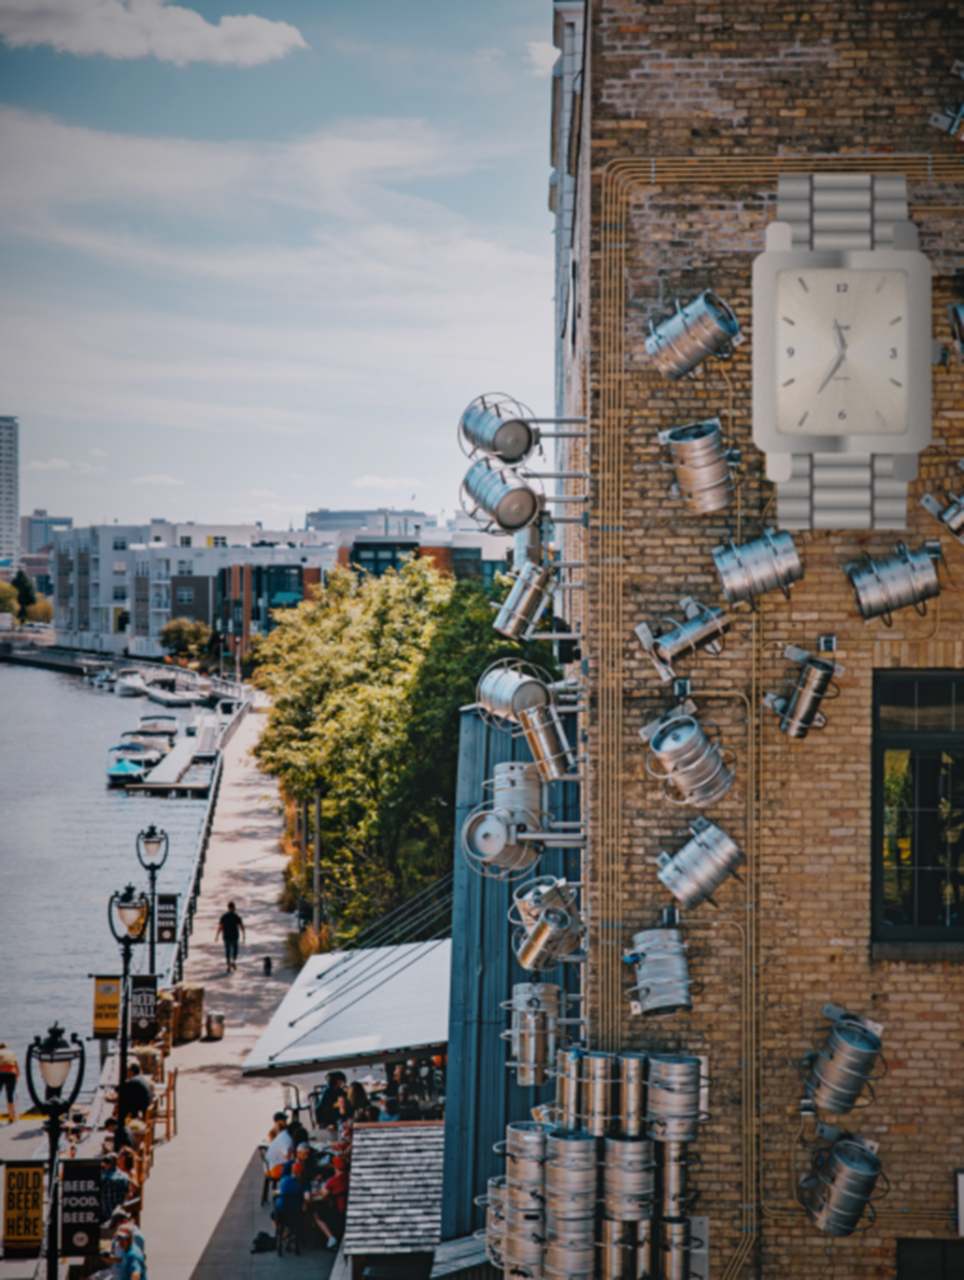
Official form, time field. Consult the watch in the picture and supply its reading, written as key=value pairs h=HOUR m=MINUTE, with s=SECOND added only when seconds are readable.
h=11 m=35
